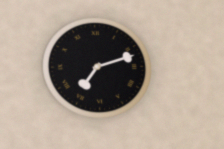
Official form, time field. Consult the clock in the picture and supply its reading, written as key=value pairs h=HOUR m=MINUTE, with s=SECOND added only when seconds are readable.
h=7 m=12
